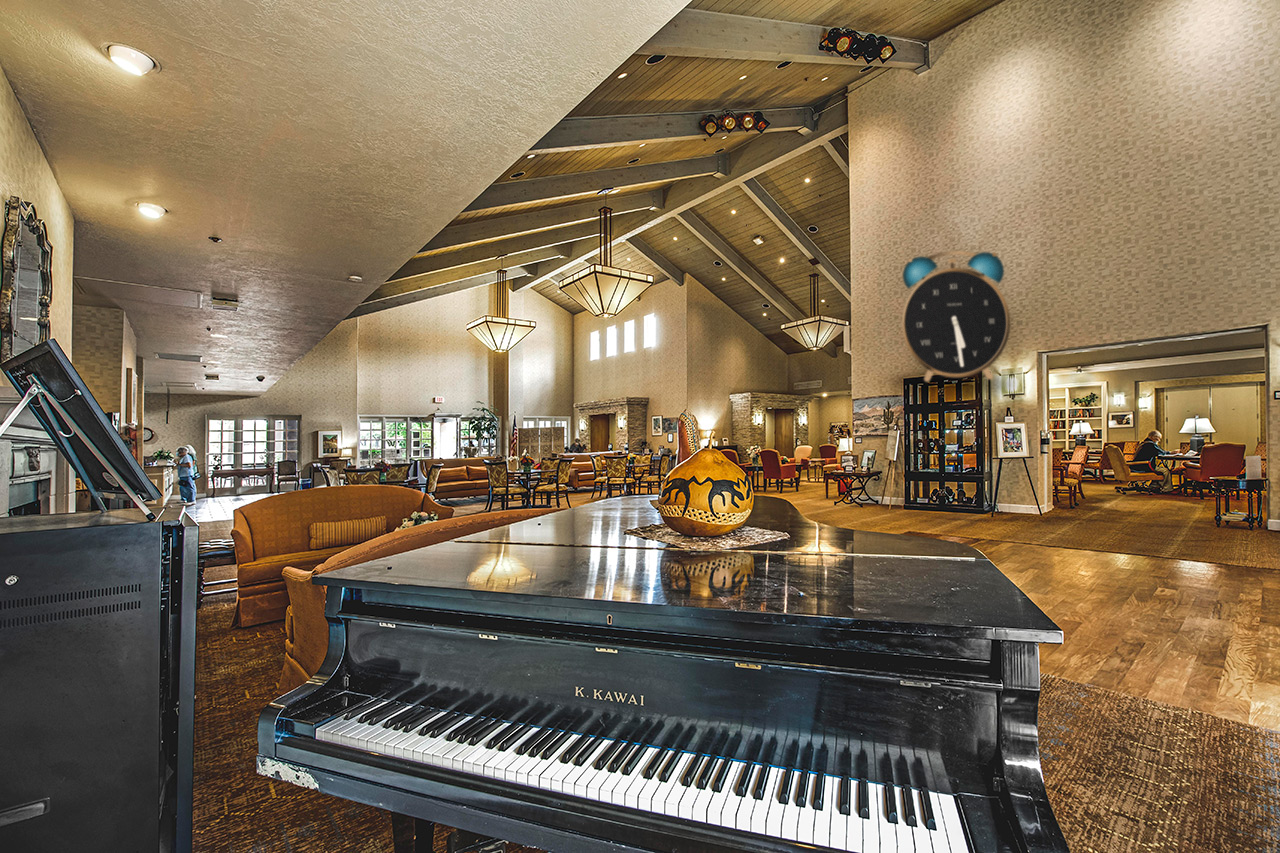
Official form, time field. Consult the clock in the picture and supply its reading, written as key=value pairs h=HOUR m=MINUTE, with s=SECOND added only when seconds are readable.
h=5 m=29
